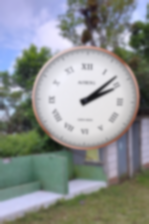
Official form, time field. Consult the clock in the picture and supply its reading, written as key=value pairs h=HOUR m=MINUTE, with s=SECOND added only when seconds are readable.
h=2 m=8
